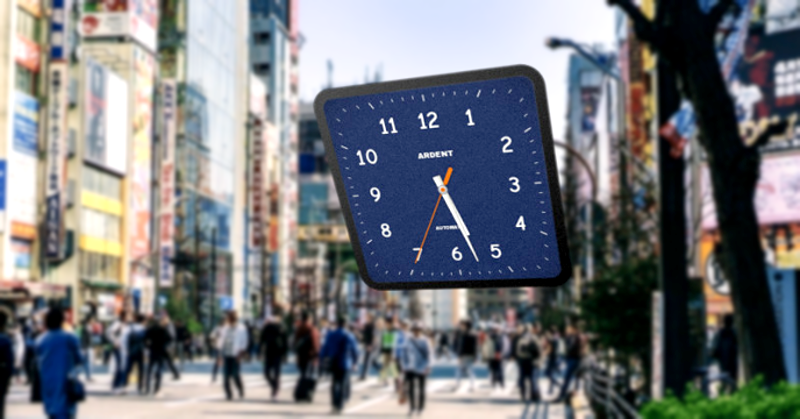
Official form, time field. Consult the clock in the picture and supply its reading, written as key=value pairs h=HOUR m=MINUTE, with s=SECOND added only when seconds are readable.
h=5 m=27 s=35
